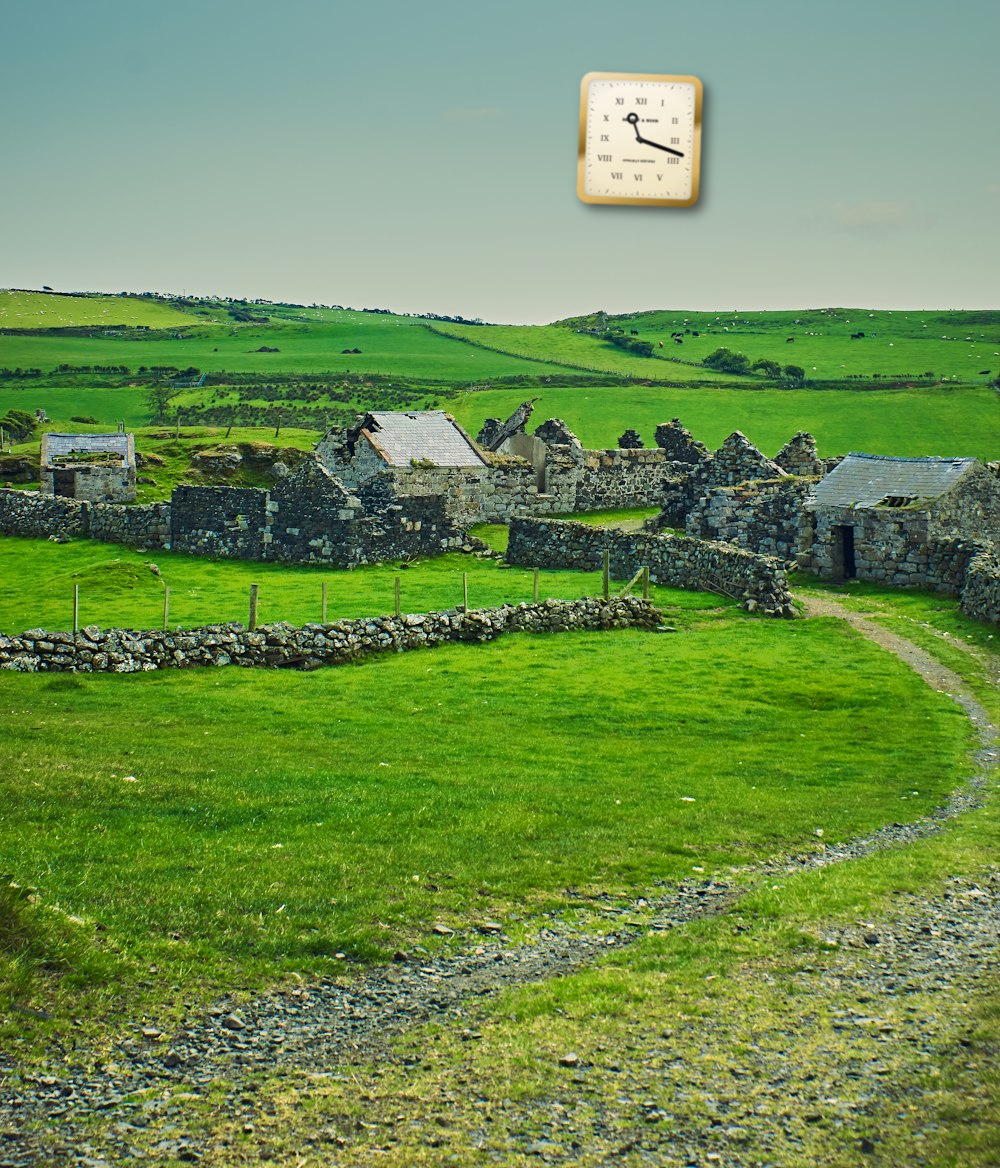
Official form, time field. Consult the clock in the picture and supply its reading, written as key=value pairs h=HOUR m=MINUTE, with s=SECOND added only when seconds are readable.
h=11 m=18
